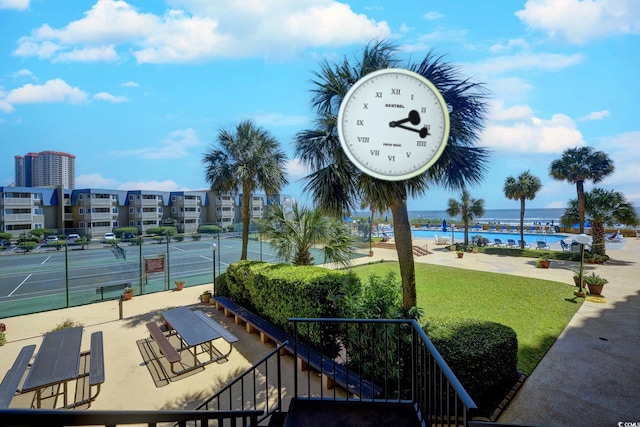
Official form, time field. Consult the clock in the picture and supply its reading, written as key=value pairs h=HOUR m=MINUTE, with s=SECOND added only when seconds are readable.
h=2 m=17
